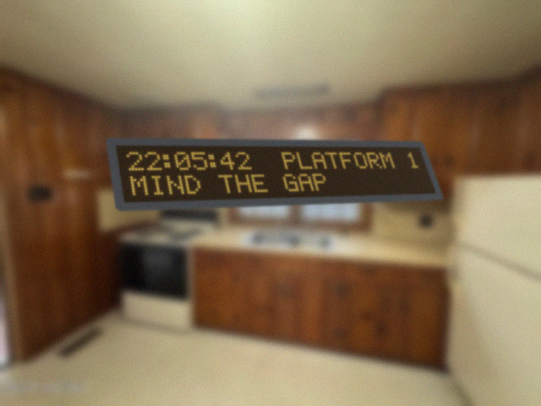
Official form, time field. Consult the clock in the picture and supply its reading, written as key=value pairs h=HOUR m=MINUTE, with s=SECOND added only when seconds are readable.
h=22 m=5 s=42
